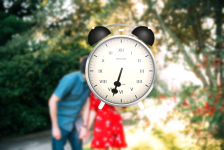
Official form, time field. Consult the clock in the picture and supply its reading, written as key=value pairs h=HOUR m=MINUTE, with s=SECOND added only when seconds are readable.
h=6 m=33
